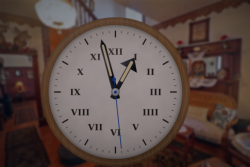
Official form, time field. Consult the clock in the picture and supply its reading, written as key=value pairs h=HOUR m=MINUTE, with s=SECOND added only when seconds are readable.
h=12 m=57 s=29
